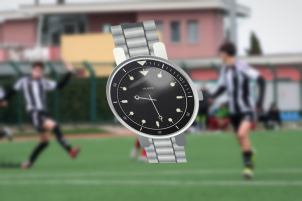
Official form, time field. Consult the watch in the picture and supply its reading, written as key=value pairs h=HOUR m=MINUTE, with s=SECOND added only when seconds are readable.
h=9 m=28
